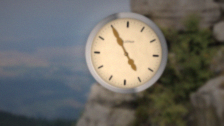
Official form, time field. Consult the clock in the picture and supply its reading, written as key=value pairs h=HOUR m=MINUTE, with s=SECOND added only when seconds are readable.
h=4 m=55
